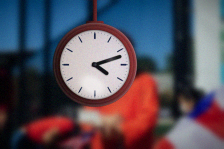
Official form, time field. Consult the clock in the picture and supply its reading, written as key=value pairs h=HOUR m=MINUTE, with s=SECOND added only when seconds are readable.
h=4 m=12
